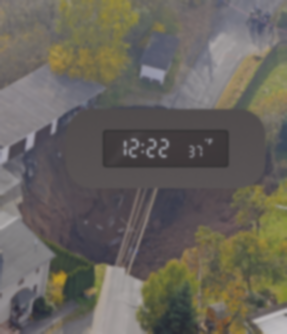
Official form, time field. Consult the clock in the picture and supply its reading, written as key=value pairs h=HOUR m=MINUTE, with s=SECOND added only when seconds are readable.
h=12 m=22
